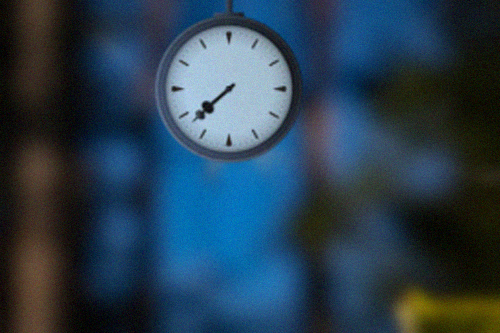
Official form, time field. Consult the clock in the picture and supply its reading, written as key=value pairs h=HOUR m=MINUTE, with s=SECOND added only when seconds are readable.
h=7 m=38
